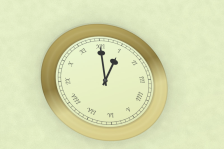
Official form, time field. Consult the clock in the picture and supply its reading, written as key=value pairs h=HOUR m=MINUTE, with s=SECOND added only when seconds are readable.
h=1 m=0
